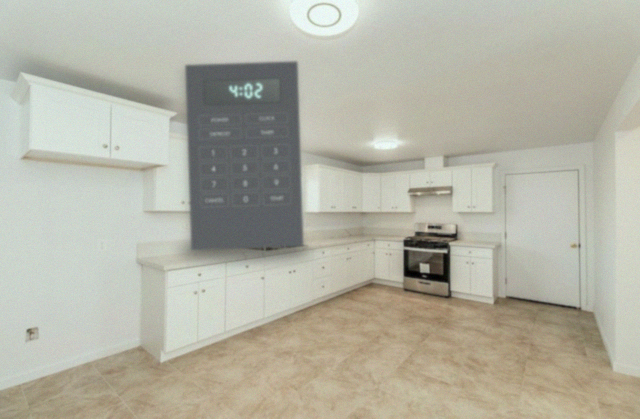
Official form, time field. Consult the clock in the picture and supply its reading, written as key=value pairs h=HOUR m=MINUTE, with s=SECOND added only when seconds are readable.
h=4 m=2
